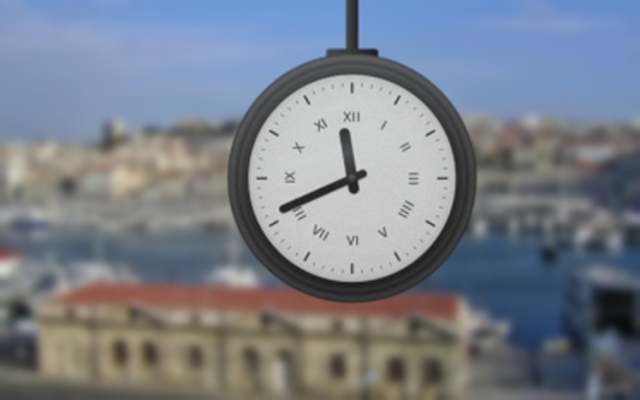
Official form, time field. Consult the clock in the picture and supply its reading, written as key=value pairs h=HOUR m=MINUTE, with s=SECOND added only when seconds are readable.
h=11 m=41
